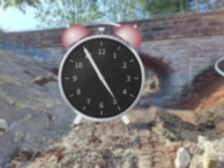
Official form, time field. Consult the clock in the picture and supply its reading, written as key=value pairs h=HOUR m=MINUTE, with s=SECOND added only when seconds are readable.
h=4 m=55
